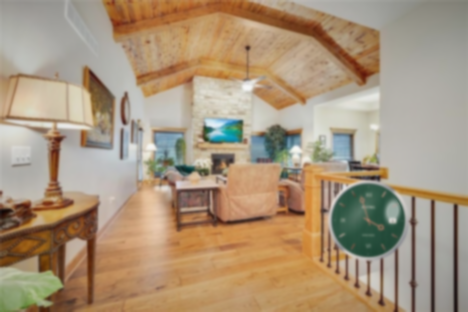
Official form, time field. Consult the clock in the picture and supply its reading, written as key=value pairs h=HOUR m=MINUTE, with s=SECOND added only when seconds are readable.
h=3 m=57
